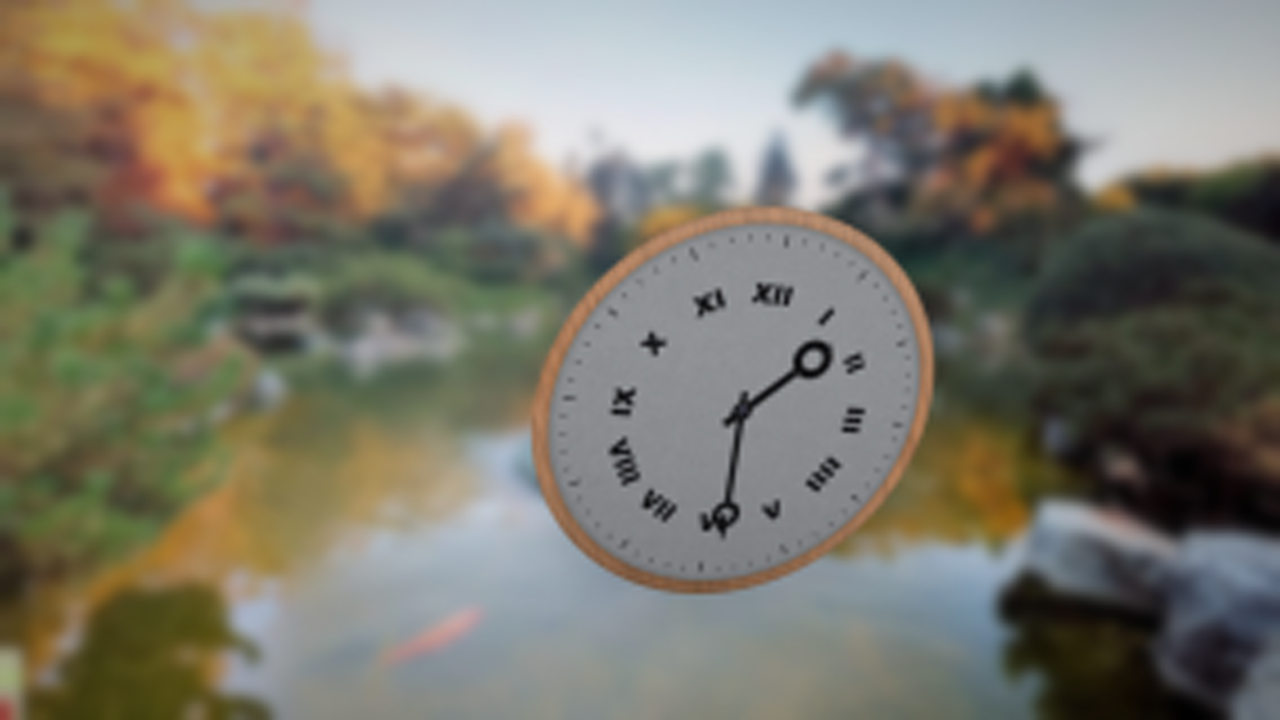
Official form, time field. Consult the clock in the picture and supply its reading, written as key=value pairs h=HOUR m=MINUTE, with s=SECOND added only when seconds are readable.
h=1 m=29
